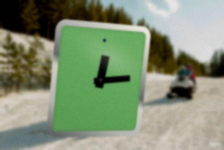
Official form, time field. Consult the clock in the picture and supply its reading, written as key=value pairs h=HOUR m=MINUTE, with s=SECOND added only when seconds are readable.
h=12 m=14
